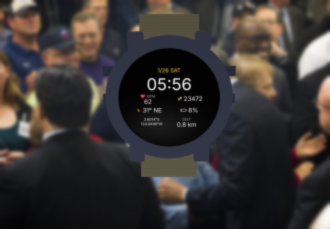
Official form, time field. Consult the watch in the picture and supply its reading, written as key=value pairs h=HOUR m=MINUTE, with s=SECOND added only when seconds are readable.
h=5 m=56
